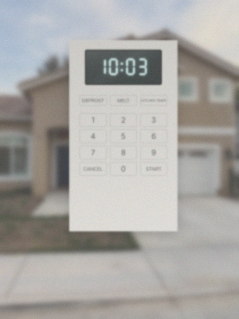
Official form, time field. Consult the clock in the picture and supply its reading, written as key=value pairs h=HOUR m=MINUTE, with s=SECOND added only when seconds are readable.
h=10 m=3
